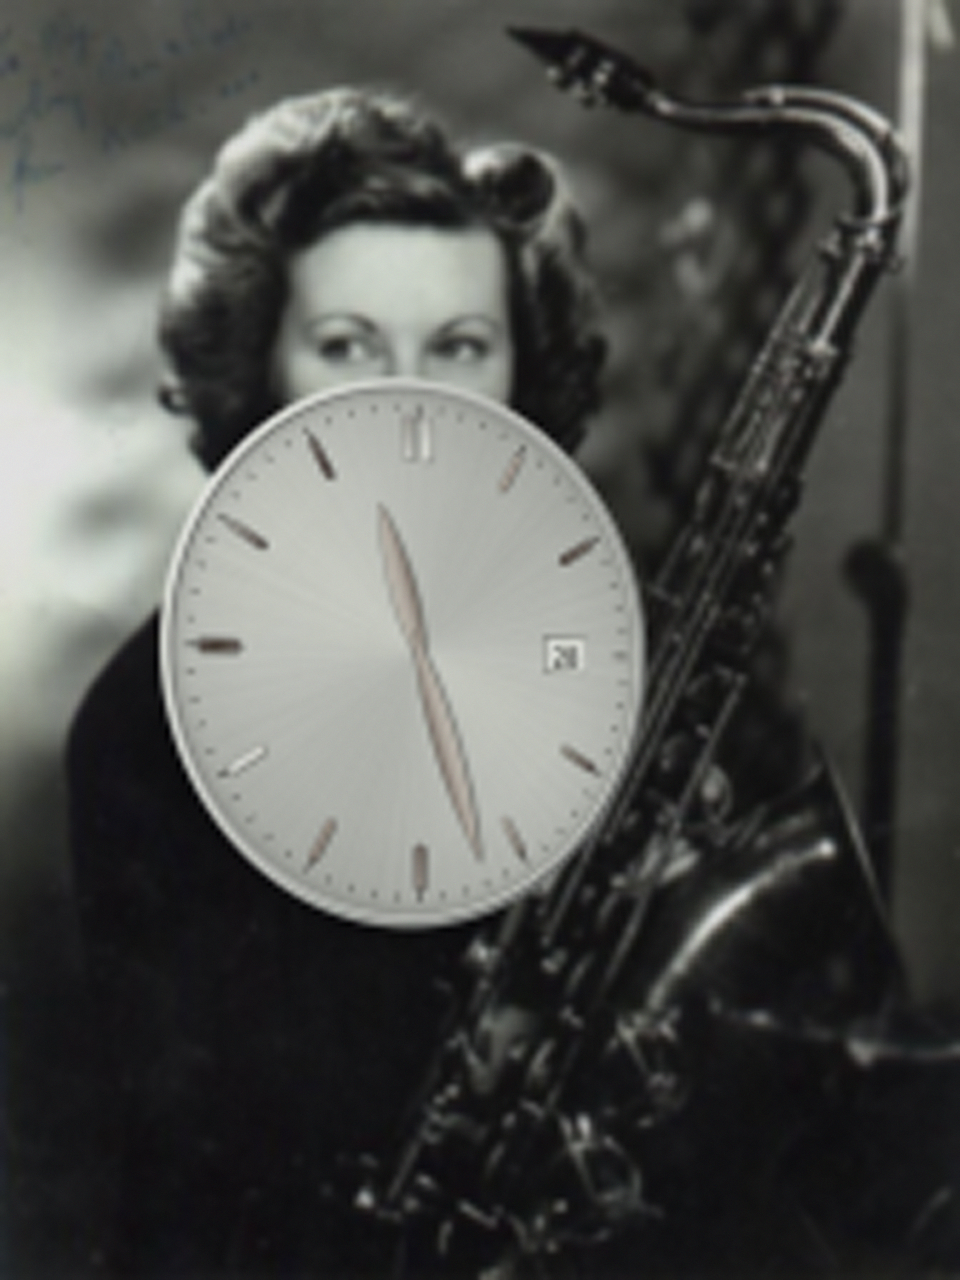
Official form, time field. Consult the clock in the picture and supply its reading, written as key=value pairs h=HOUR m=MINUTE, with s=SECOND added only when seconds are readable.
h=11 m=27
